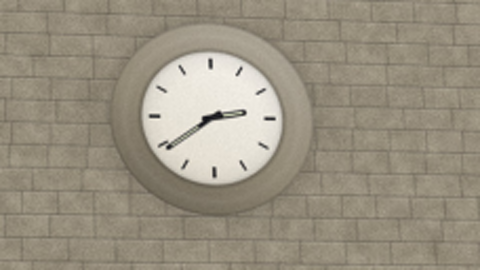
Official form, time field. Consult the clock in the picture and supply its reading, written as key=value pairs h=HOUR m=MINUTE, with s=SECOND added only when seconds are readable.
h=2 m=39
